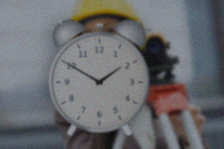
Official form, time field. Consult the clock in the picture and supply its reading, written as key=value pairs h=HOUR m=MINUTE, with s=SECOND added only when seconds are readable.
h=1 m=50
